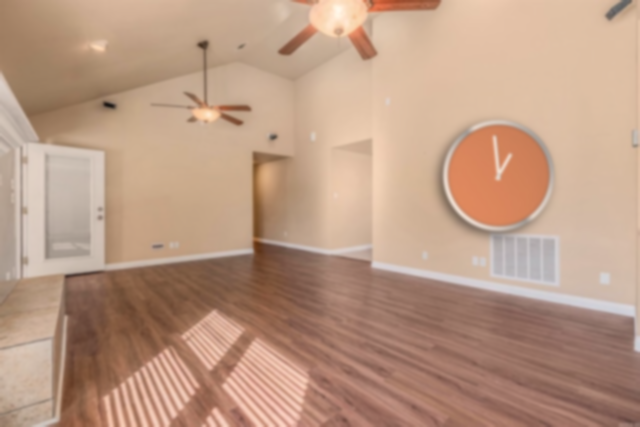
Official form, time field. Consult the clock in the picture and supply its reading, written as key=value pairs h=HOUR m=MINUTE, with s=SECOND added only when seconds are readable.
h=12 m=59
